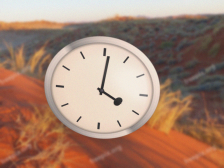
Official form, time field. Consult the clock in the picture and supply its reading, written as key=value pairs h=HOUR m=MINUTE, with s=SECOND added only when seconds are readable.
h=4 m=1
